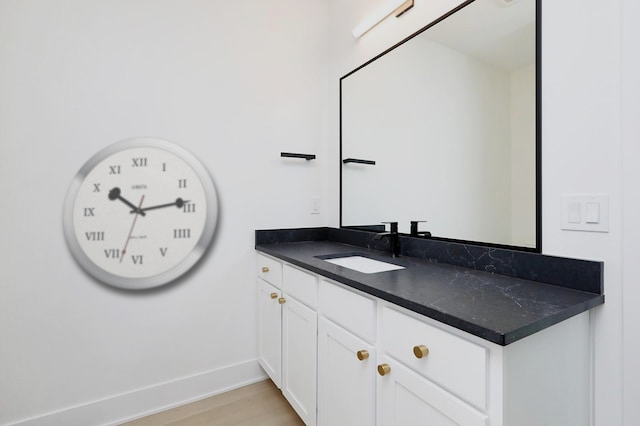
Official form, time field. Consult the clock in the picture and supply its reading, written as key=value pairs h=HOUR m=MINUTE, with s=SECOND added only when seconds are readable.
h=10 m=13 s=33
